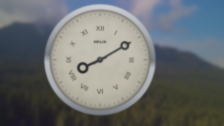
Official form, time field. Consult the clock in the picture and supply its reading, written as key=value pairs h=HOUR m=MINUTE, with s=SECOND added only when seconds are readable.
h=8 m=10
